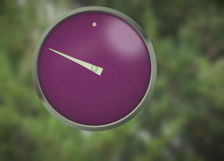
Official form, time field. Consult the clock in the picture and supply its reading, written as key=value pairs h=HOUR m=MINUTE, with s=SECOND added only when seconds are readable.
h=9 m=49
